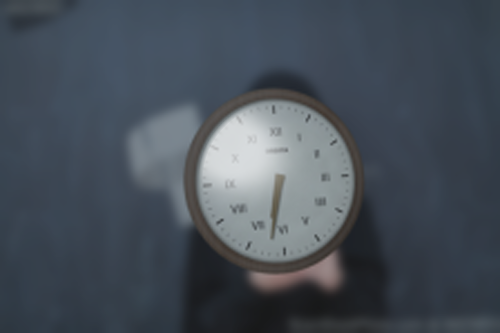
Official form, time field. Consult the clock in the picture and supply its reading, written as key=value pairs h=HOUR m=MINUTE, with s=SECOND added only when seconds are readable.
h=6 m=32
